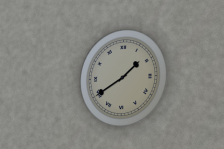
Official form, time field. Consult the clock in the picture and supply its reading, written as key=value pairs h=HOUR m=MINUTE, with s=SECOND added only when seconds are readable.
h=1 m=40
